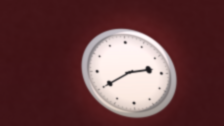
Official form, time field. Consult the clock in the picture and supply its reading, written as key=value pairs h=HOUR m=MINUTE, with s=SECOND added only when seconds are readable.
h=2 m=40
